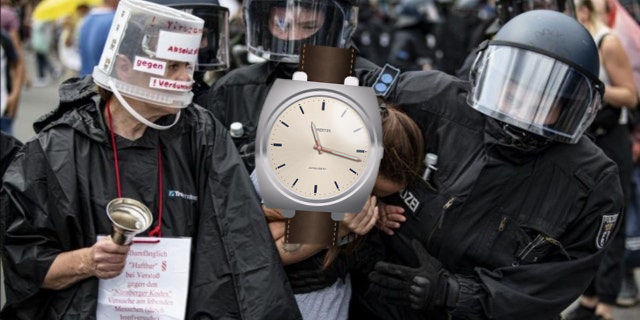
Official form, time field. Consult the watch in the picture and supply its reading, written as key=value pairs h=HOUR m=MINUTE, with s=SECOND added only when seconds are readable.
h=11 m=17
